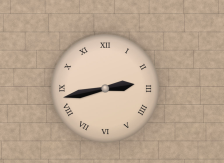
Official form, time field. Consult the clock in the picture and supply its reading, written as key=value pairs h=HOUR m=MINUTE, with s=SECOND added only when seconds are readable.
h=2 m=43
